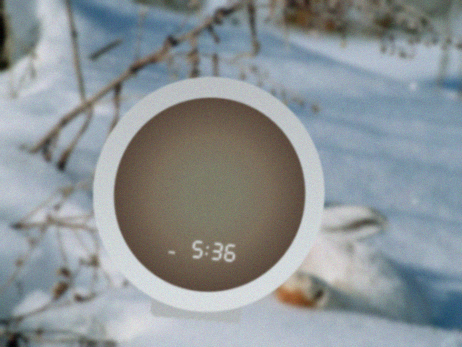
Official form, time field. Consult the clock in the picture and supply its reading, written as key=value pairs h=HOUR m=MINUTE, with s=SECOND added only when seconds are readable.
h=5 m=36
